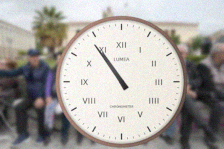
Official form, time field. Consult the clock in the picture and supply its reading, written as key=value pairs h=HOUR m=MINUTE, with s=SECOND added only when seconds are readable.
h=10 m=54
